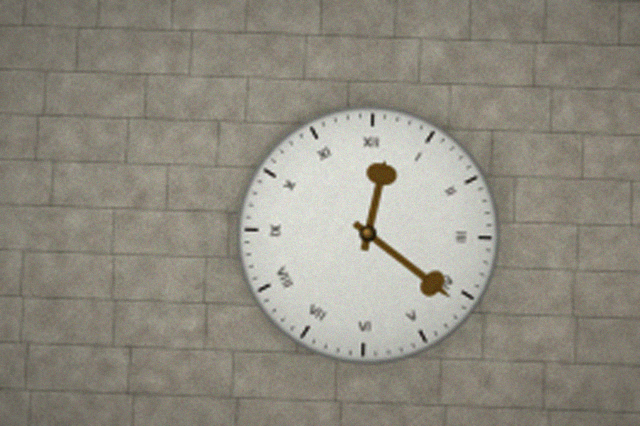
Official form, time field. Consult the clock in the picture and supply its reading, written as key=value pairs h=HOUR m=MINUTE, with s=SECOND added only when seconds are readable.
h=12 m=21
